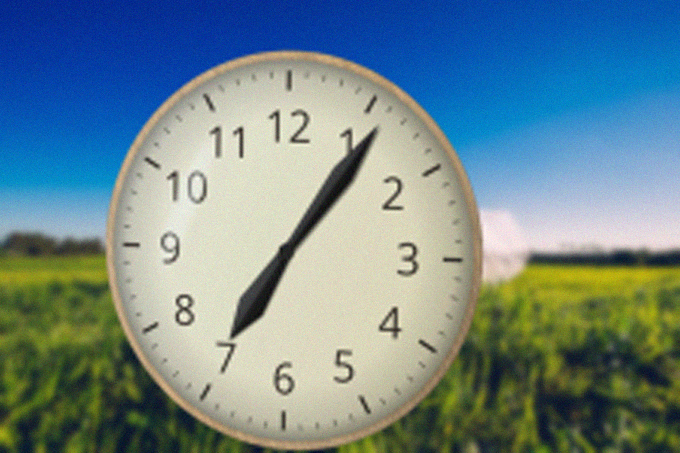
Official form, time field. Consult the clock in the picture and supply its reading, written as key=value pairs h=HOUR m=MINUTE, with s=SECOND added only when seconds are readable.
h=7 m=6
